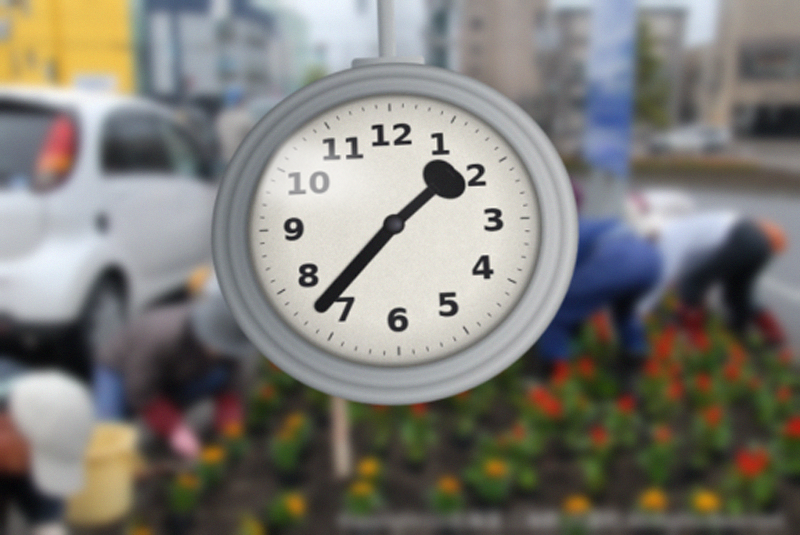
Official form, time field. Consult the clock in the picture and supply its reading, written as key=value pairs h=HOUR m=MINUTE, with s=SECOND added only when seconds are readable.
h=1 m=37
